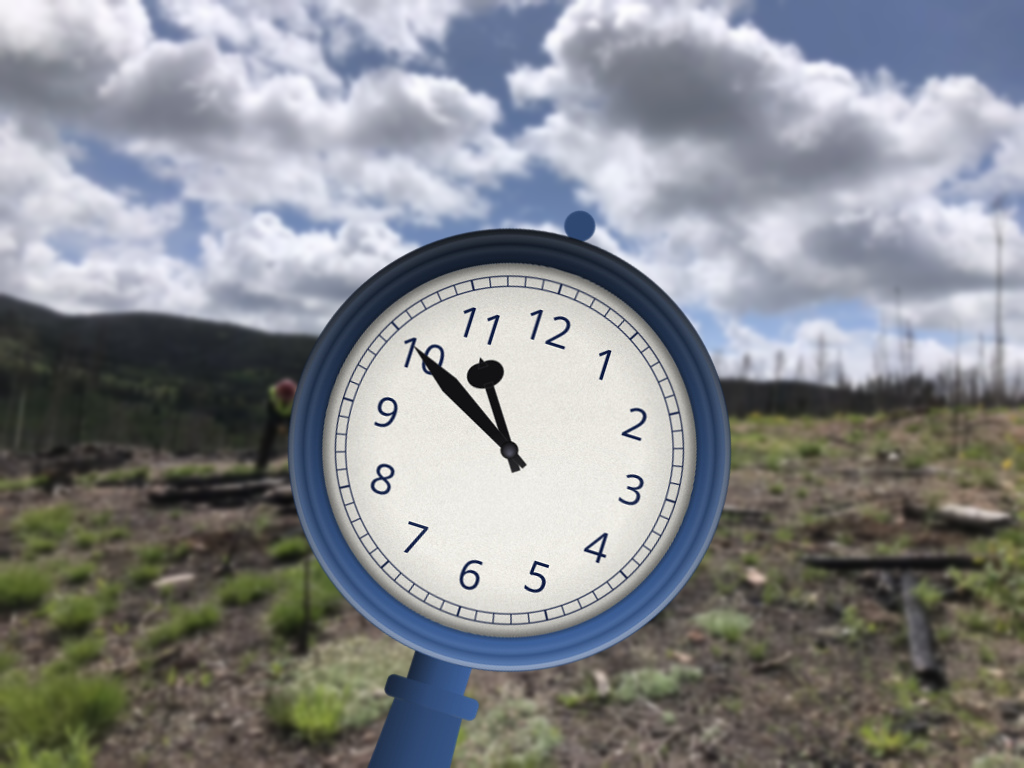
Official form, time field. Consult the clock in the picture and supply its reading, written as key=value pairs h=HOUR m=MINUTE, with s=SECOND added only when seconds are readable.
h=10 m=50
